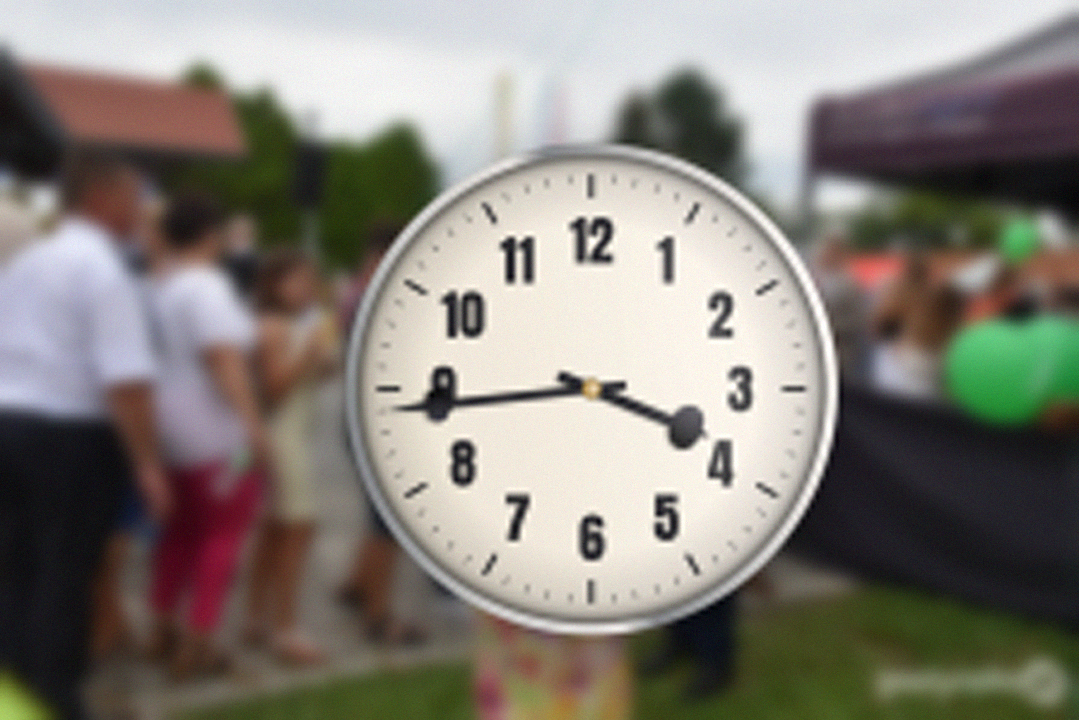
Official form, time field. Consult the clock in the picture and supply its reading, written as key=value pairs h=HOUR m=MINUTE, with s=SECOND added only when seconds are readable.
h=3 m=44
